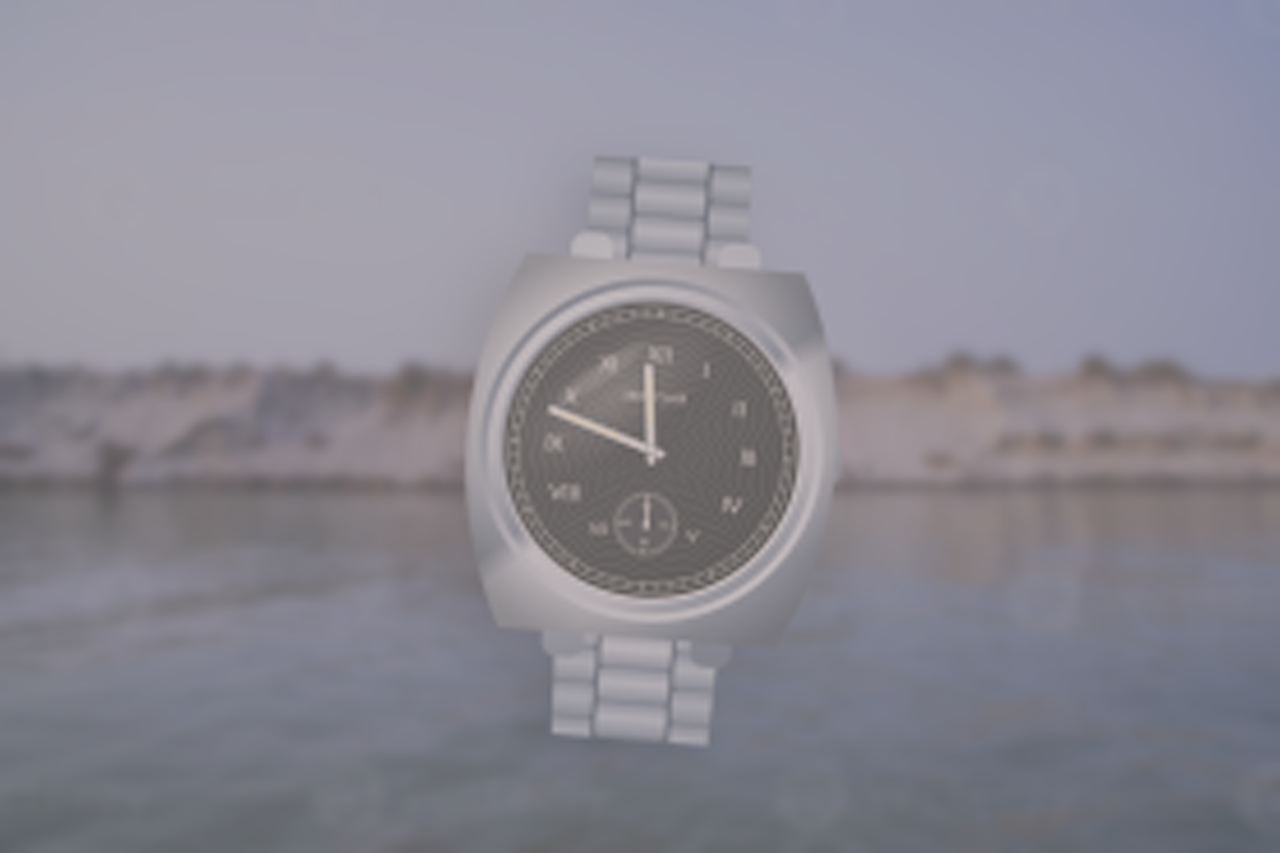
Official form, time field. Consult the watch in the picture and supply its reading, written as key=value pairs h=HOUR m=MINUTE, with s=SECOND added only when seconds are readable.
h=11 m=48
